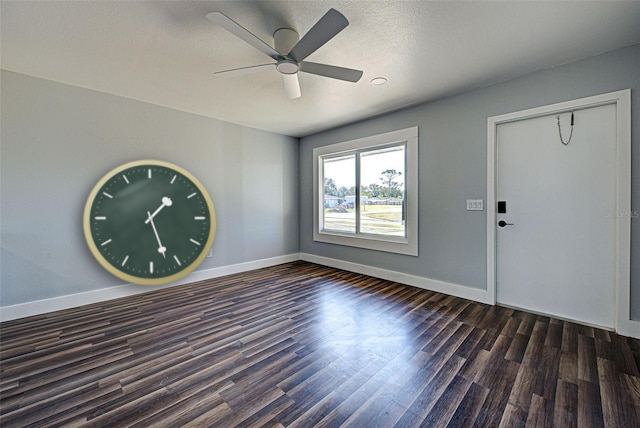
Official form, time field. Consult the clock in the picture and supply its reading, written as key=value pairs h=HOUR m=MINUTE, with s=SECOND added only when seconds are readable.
h=1 m=27
